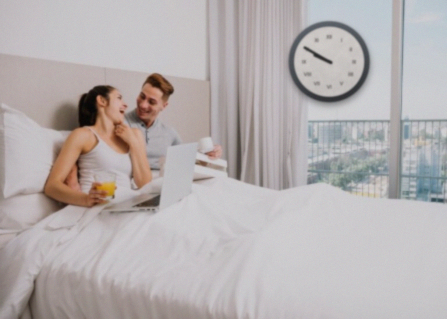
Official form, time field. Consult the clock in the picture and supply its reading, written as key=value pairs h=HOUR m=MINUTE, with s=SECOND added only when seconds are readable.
h=9 m=50
